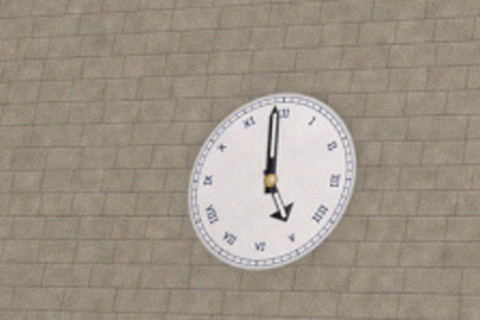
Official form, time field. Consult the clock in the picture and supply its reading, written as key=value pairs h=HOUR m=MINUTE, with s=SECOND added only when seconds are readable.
h=4 m=59
